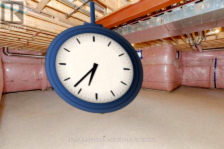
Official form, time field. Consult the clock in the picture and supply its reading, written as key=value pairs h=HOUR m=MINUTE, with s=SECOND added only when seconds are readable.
h=6 m=37
